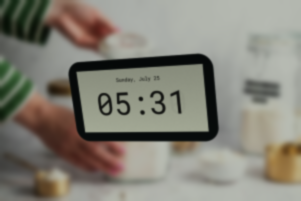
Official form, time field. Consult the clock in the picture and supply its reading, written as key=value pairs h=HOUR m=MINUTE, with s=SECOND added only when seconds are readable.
h=5 m=31
